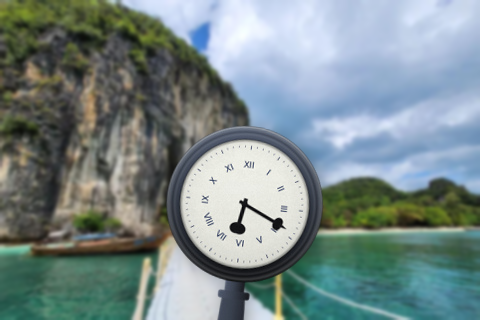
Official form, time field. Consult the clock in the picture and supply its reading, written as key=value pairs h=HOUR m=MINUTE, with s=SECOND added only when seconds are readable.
h=6 m=19
